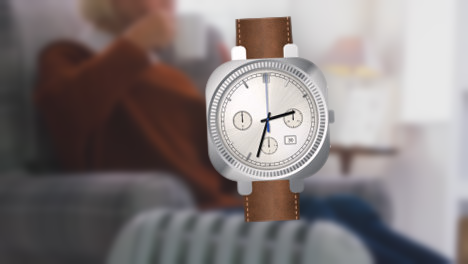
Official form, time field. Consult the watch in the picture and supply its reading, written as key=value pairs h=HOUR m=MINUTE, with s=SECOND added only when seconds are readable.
h=2 m=33
